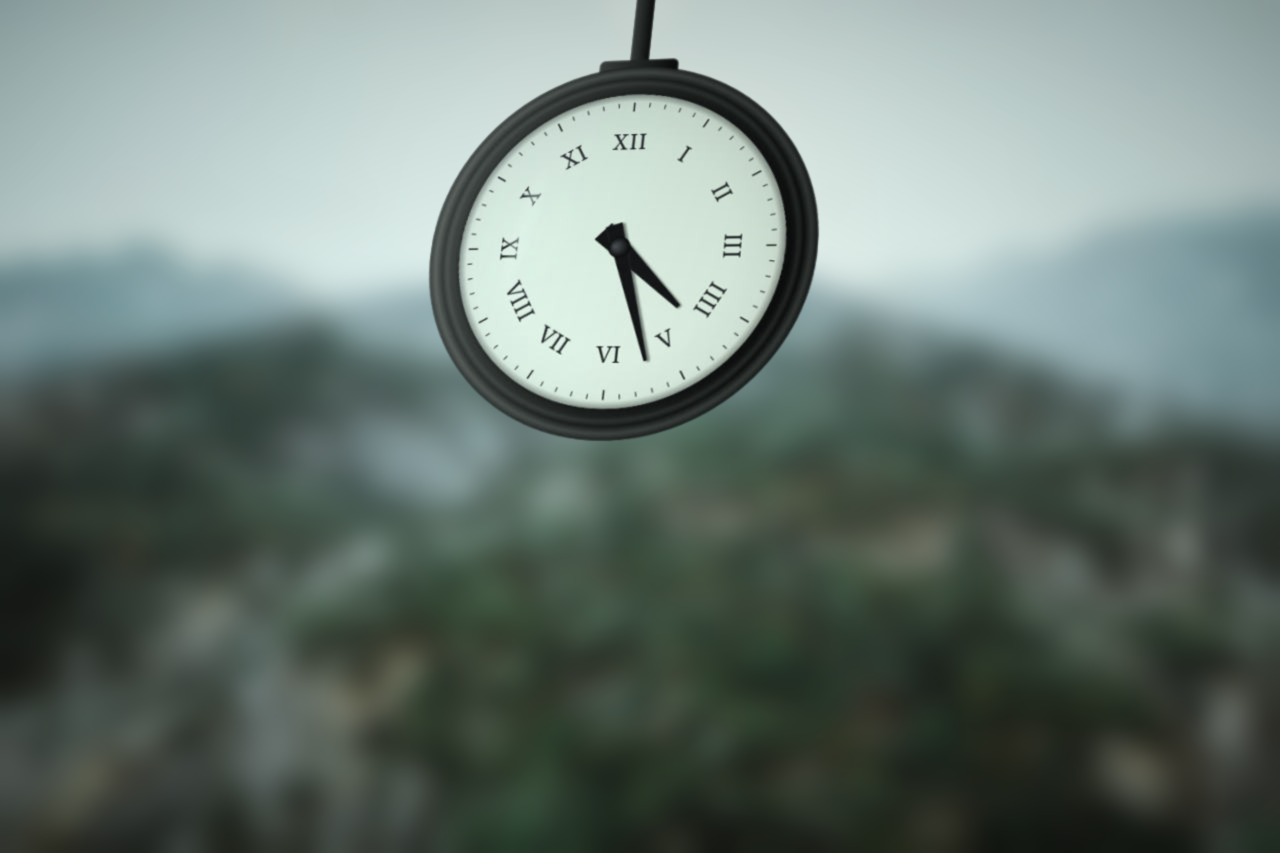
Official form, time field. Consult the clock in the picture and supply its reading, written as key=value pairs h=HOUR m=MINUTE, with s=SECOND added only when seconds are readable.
h=4 m=27
